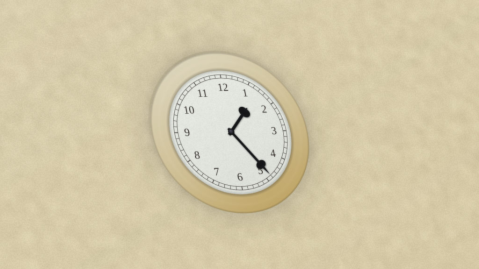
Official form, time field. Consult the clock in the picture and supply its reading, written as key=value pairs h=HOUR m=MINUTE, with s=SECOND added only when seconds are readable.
h=1 m=24
